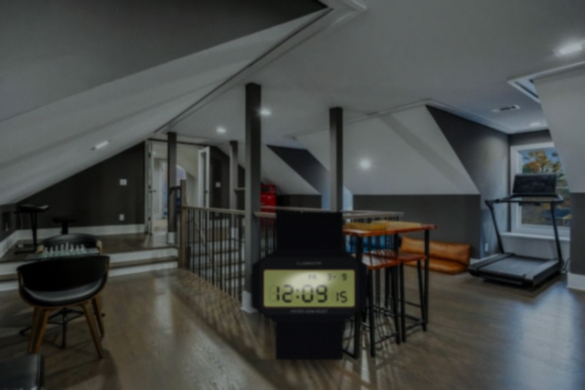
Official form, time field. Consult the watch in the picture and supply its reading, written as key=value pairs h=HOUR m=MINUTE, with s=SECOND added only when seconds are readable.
h=12 m=9 s=15
